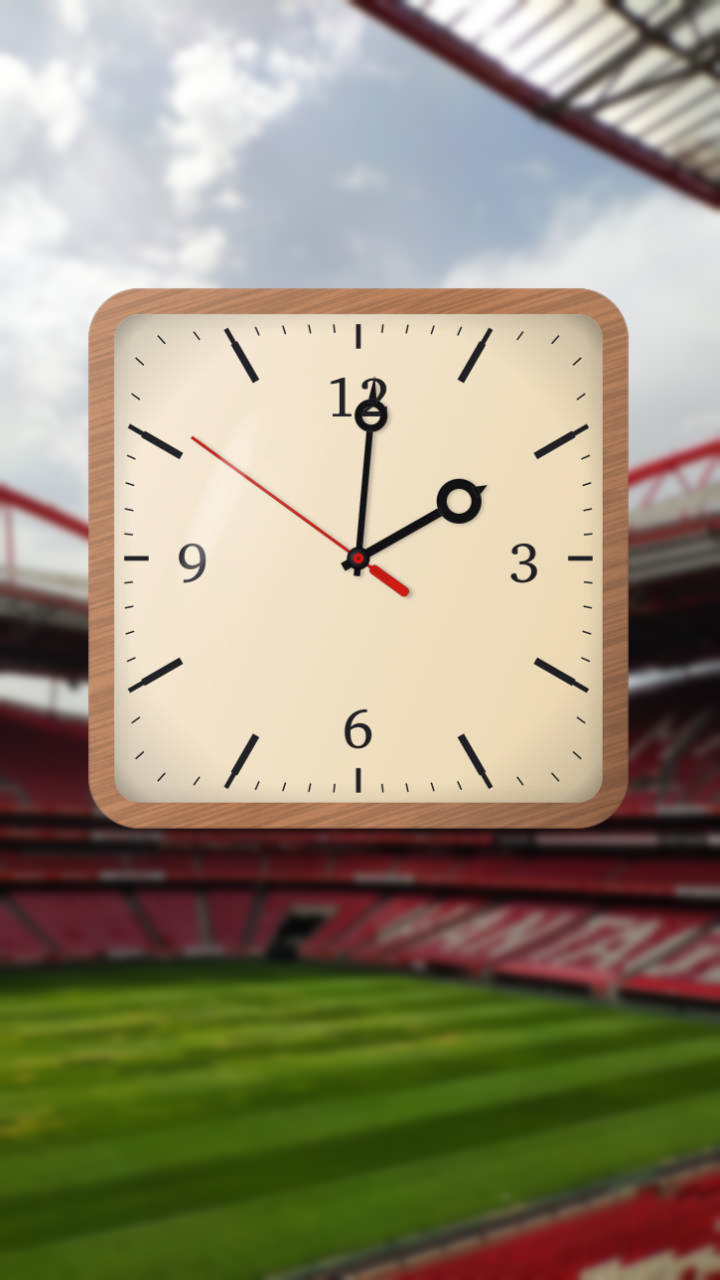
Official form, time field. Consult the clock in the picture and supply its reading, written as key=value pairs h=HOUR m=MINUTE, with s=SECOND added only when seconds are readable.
h=2 m=0 s=51
